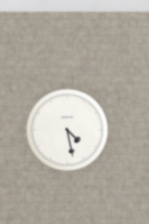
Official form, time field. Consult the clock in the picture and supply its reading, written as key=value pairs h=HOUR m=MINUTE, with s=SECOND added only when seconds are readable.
h=4 m=28
